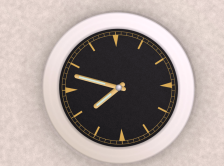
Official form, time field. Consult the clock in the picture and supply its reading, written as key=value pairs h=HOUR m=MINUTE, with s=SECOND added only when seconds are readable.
h=7 m=48
